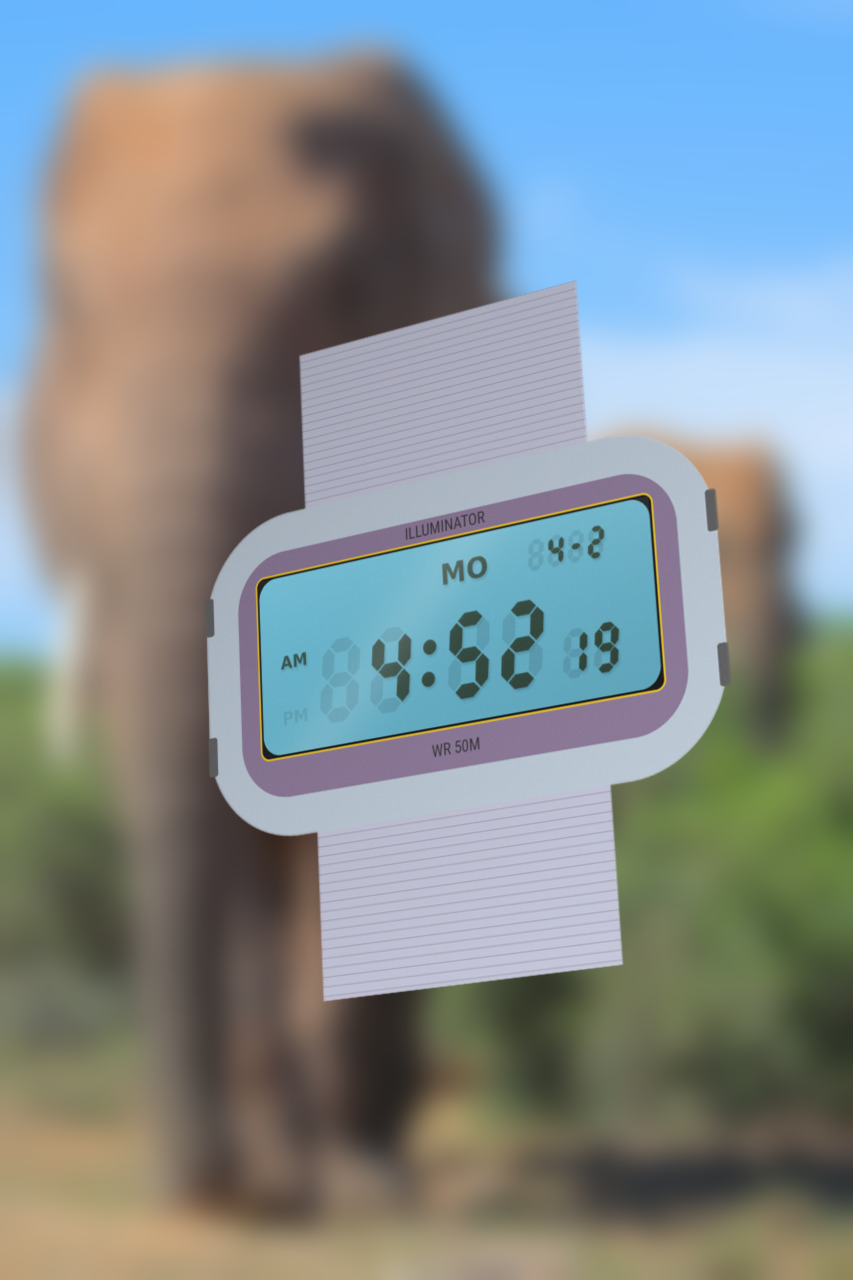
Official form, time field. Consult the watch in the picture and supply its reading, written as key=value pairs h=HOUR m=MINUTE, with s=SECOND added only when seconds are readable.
h=4 m=52 s=19
